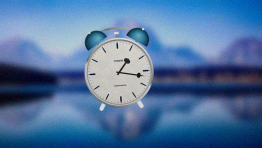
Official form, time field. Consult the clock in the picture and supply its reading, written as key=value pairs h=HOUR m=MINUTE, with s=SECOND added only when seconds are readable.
h=1 m=17
